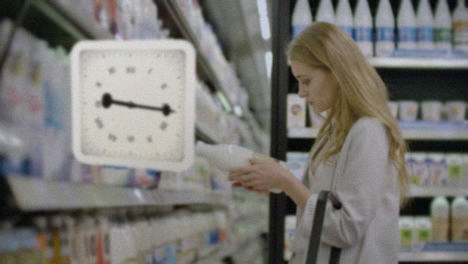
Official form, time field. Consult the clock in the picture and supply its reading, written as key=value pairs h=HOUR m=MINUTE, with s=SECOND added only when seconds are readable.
h=9 m=16
